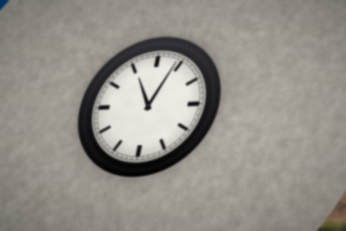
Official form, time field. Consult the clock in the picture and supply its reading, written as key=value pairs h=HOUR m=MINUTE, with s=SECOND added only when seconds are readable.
h=11 m=4
